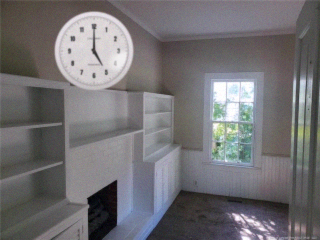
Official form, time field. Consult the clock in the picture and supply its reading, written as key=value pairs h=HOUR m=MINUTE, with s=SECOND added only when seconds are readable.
h=5 m=0
